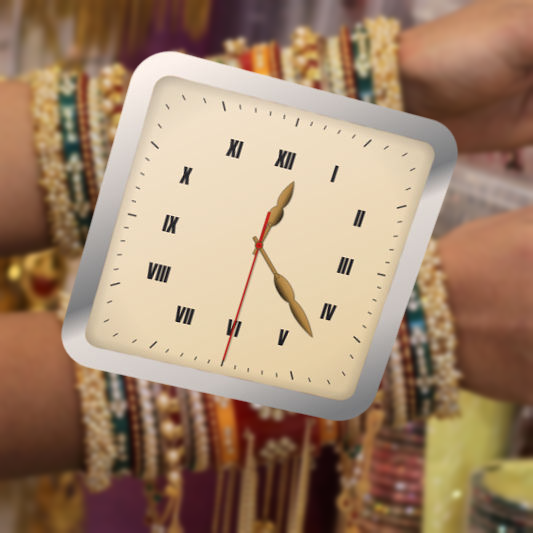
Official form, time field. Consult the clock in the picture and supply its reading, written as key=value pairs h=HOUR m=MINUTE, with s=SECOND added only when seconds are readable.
h=12 m=22 s=30
